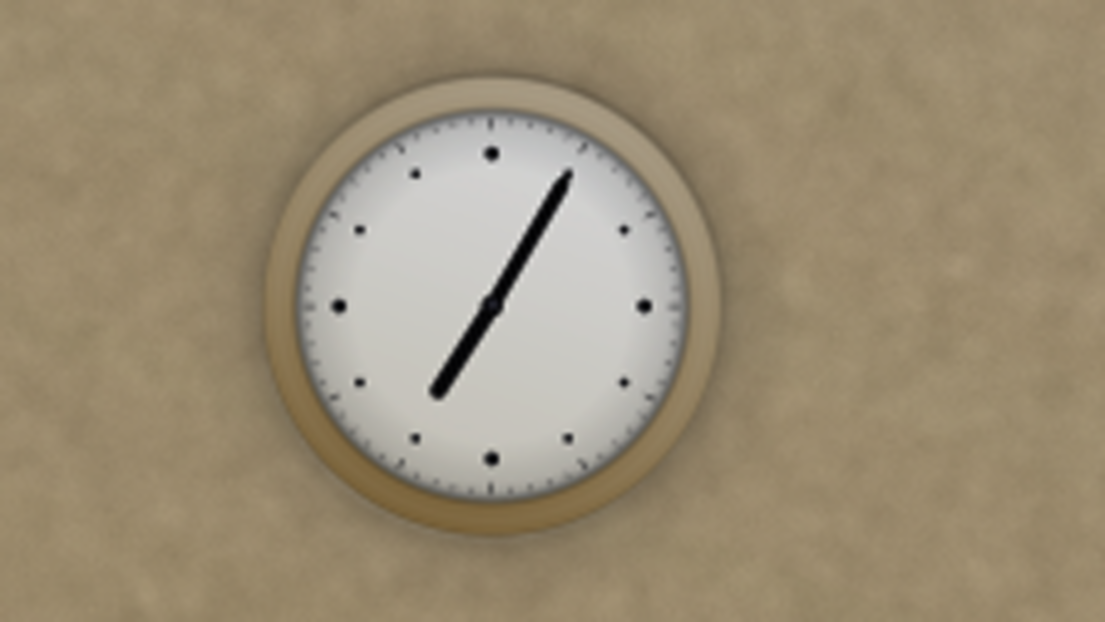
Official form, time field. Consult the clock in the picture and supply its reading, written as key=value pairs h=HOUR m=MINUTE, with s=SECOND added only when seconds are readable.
h=7 m=5
